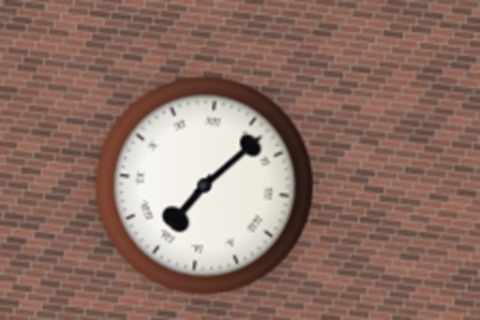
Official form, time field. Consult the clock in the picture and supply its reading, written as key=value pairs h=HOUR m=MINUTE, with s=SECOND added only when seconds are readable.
h=7 m=7
